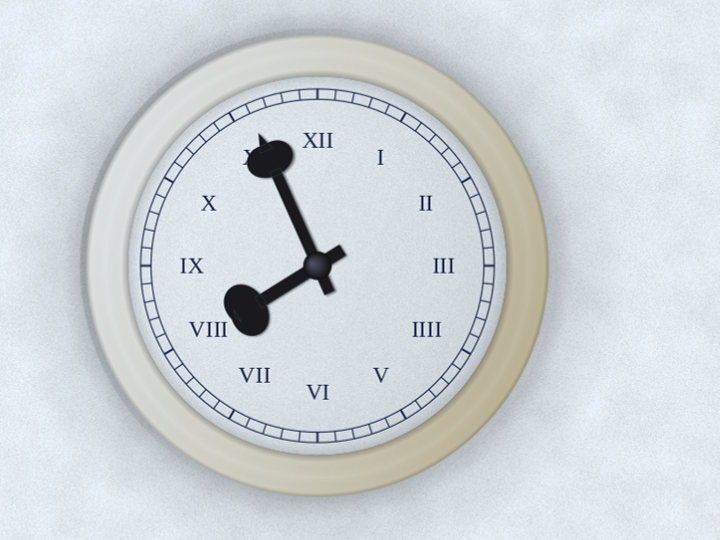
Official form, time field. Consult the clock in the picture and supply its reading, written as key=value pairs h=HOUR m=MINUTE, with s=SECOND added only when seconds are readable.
h=7 m=56
